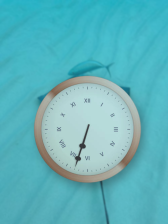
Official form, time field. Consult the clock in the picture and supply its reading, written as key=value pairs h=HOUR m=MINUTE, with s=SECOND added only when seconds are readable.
h=6 m=33
